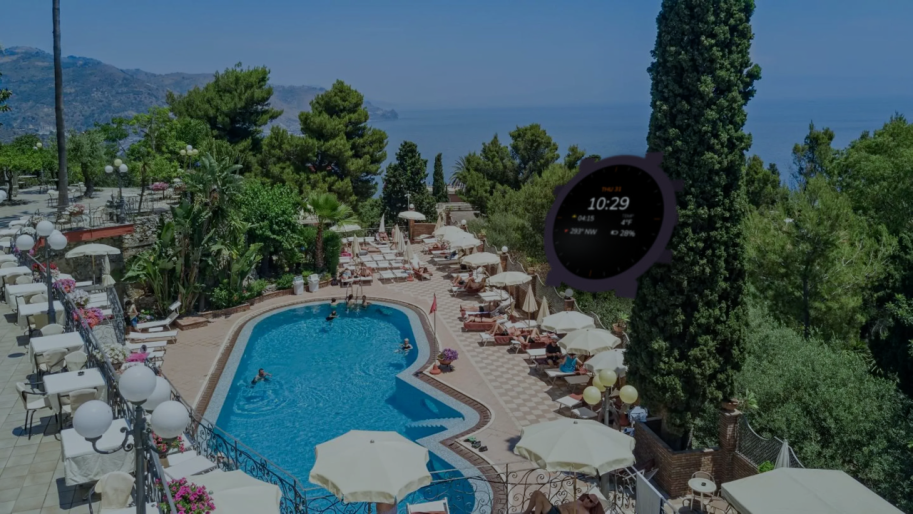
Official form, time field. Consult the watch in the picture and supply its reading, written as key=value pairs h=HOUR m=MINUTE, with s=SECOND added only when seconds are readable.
h=10 m=29
